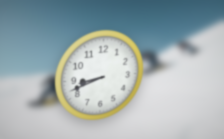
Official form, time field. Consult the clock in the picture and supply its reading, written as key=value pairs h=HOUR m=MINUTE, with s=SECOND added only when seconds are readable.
h=8 m=42
